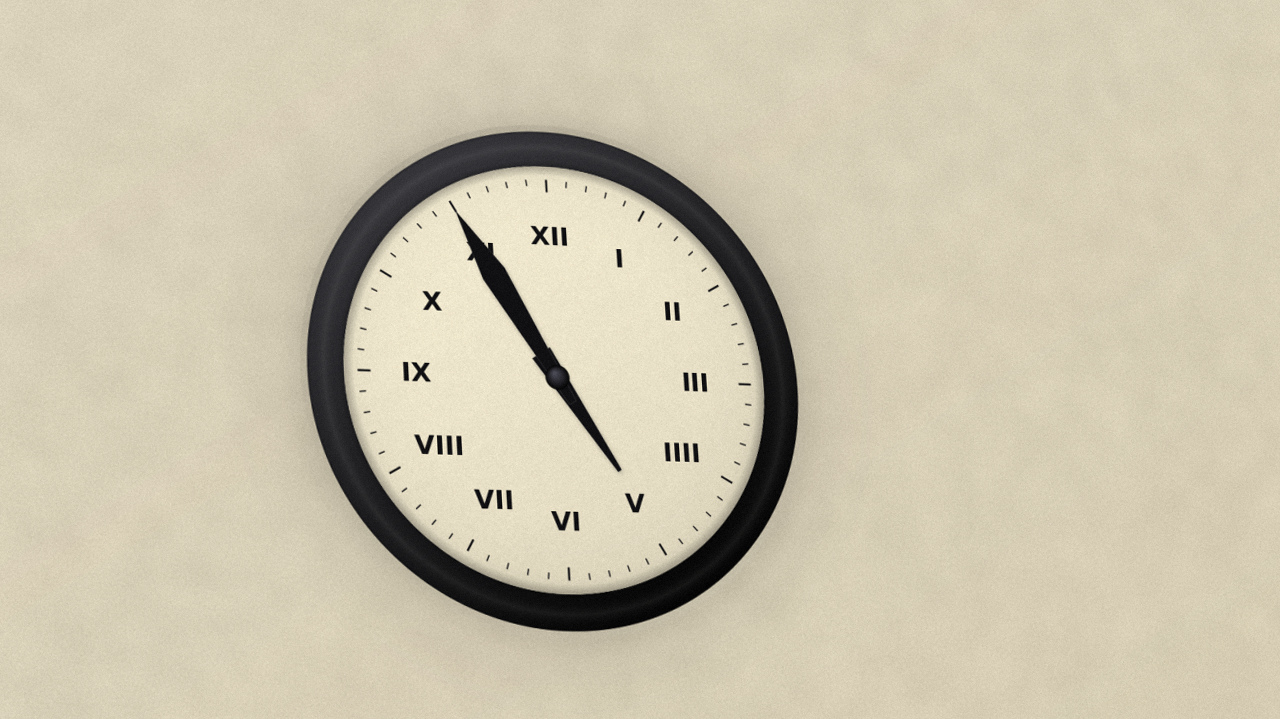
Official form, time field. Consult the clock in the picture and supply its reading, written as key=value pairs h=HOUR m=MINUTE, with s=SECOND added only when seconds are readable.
h=4 m=55
